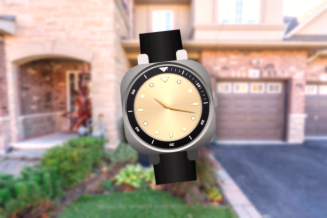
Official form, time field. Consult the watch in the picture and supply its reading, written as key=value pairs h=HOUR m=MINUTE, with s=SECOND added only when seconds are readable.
h=10 m=18
